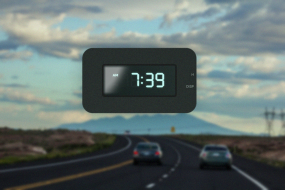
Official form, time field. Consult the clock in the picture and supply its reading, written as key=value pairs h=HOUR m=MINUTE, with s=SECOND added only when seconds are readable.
h=7 m=39
